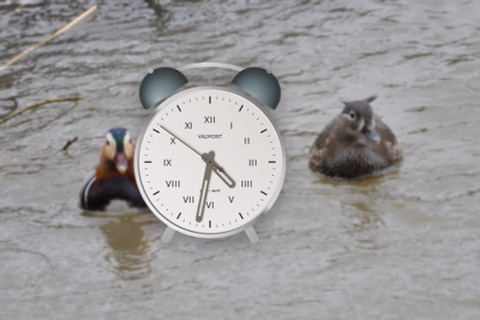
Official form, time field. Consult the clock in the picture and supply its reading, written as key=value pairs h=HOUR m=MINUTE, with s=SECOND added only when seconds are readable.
h=4 m=31 s=51
